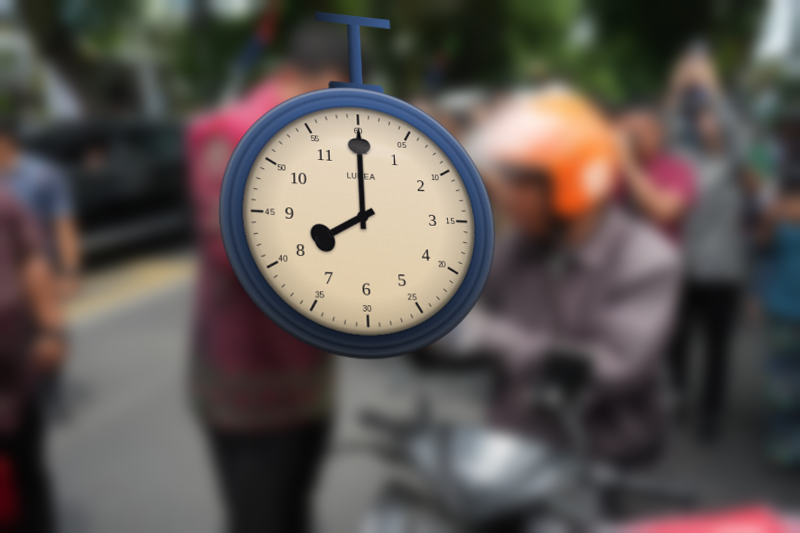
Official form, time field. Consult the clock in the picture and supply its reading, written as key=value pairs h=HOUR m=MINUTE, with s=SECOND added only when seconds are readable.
h=8 m=0
